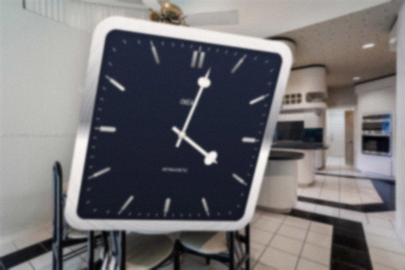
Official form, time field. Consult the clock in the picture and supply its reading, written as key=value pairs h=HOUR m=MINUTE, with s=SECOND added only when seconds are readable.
h=4 m=2
